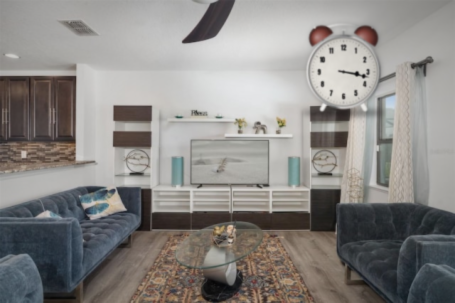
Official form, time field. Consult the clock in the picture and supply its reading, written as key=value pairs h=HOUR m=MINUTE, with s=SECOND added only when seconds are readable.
h=3 m=17
